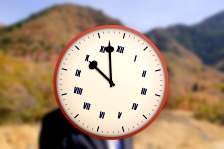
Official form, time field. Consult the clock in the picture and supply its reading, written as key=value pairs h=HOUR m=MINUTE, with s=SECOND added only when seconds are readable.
h=9 m=57
